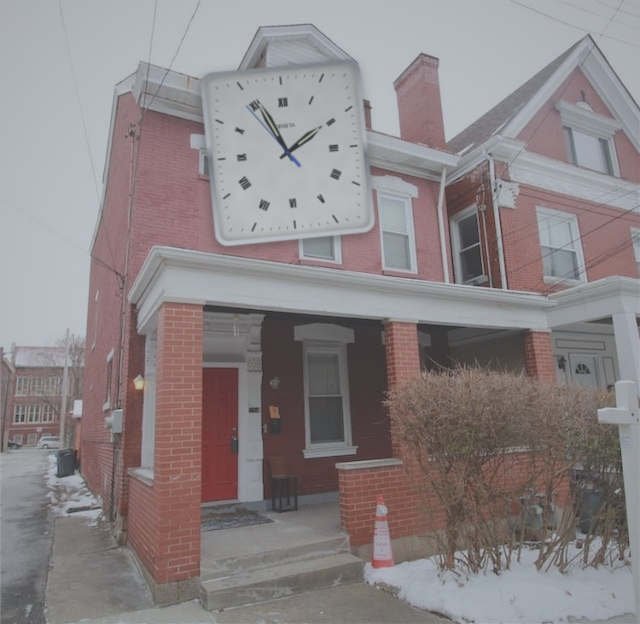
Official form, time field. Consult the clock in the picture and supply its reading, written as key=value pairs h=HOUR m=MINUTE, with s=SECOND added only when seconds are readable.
h=1 m=55 s=54
